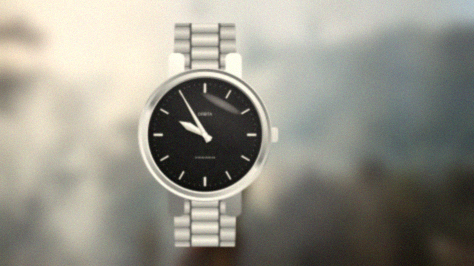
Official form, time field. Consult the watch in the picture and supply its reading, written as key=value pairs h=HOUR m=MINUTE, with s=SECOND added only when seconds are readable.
h=9 m=55
